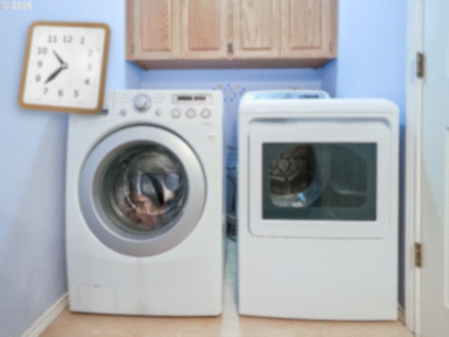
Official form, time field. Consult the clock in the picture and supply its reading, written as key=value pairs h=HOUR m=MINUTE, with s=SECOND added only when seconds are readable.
h=10 m=37
